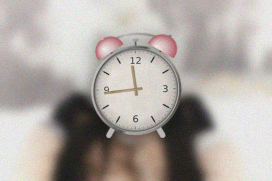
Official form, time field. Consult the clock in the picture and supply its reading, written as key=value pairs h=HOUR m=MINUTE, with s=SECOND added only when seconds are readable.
h=11 m=44
